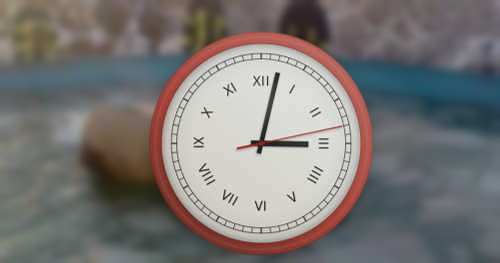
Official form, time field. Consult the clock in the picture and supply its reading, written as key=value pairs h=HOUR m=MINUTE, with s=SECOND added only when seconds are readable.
h=3 m=2 s=13
